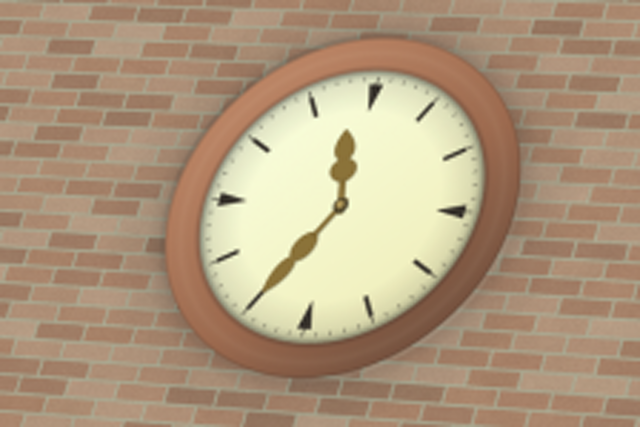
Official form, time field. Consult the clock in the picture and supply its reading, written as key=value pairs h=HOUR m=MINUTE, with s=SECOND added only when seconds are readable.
h=11 m=35
